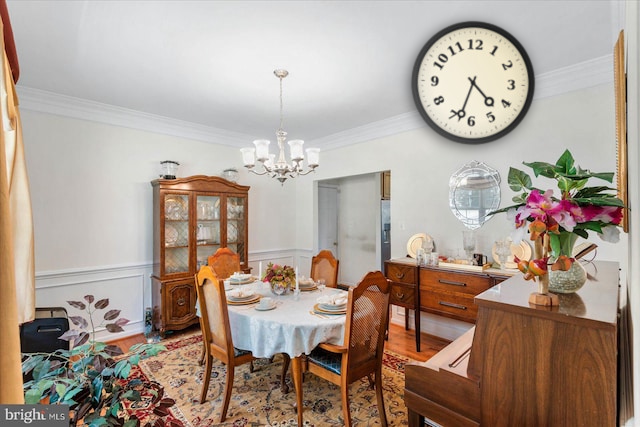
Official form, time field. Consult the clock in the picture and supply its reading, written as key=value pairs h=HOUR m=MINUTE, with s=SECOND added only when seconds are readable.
h=4 m=33
